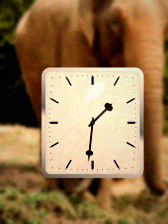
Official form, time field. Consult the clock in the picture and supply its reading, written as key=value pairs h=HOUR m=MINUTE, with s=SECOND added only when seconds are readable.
h=1 m=31
